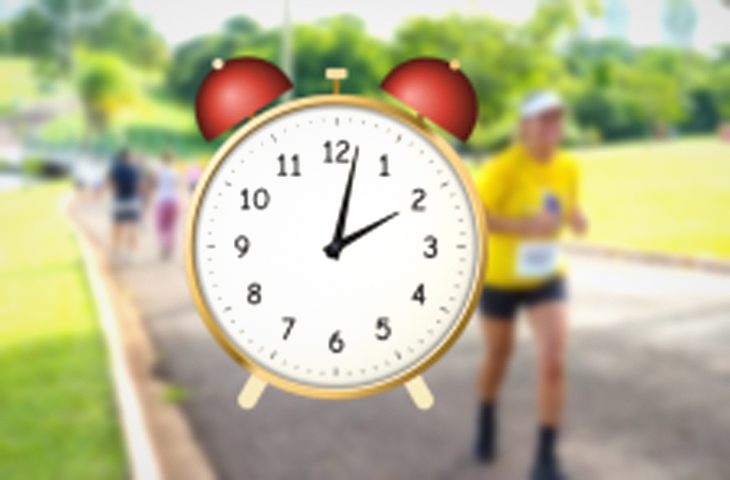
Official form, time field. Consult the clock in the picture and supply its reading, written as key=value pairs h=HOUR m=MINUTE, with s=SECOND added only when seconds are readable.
h=2 m=2
